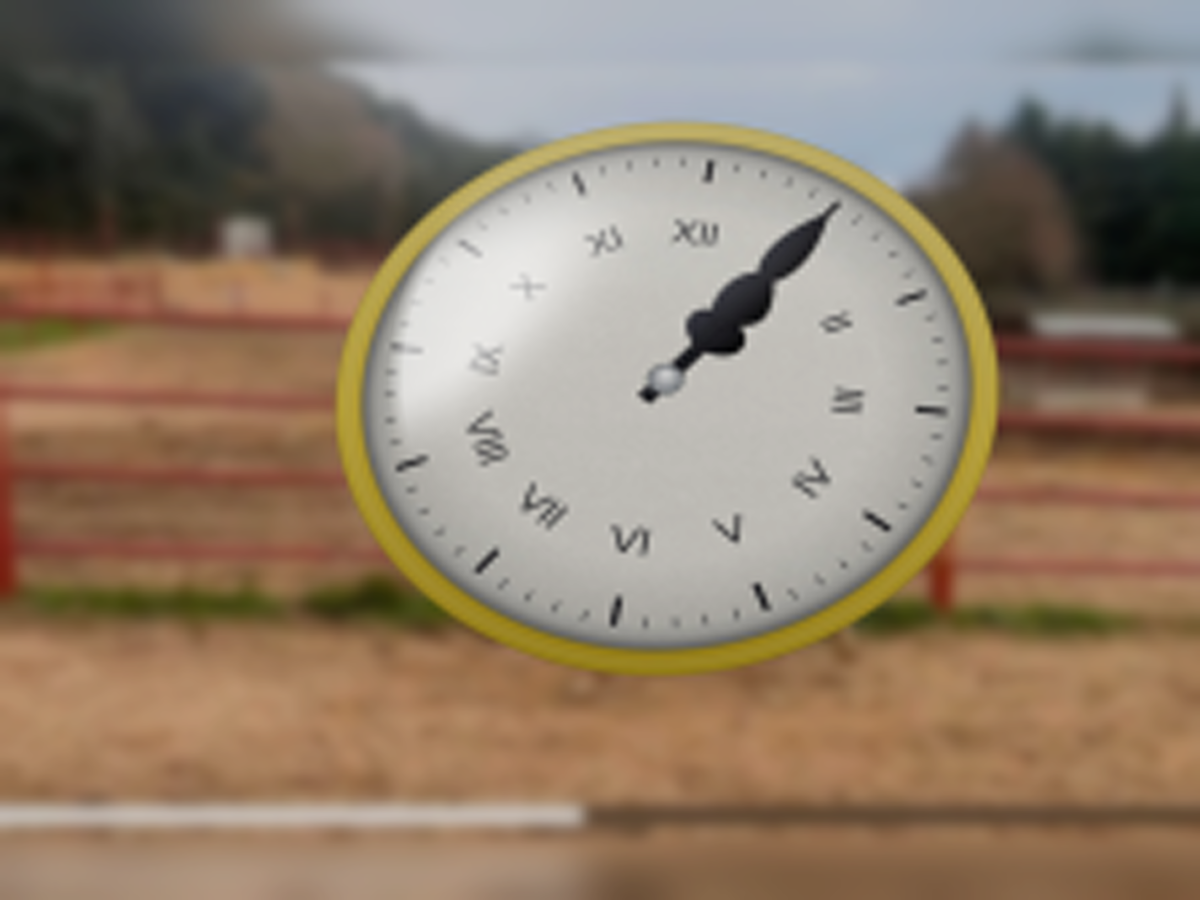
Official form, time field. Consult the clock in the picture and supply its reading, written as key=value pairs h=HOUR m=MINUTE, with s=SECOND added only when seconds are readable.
h=1 m=5
